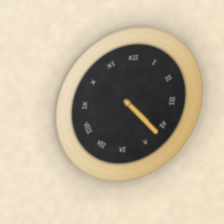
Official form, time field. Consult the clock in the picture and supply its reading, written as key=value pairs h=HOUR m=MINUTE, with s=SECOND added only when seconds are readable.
h=4 m=22
